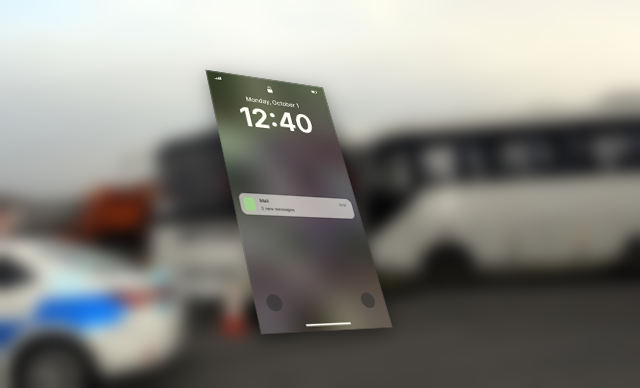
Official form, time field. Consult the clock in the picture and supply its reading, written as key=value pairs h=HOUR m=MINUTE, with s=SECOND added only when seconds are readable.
h=12 m=40
